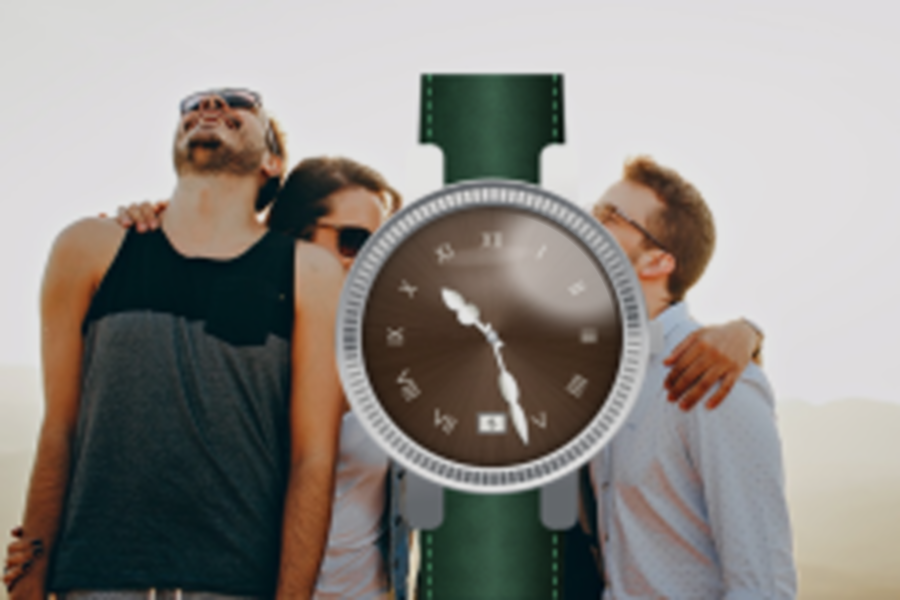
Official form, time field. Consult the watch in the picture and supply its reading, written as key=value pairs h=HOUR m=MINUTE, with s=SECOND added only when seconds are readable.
h=10 m=27
